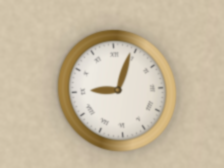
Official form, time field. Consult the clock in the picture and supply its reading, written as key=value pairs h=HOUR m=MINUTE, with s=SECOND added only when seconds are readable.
h=9 m=4
